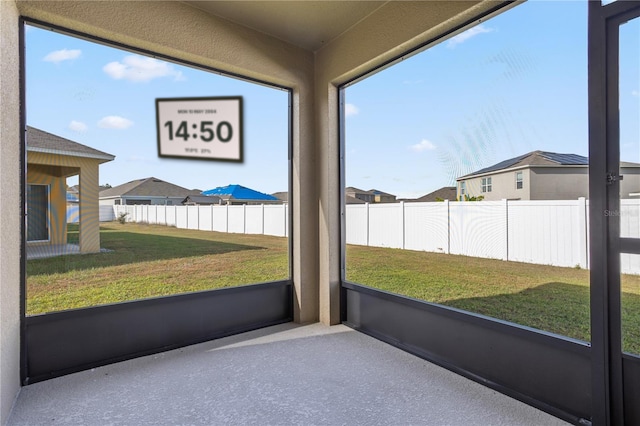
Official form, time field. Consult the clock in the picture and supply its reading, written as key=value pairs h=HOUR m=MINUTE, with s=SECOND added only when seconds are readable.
h=14 m=50
